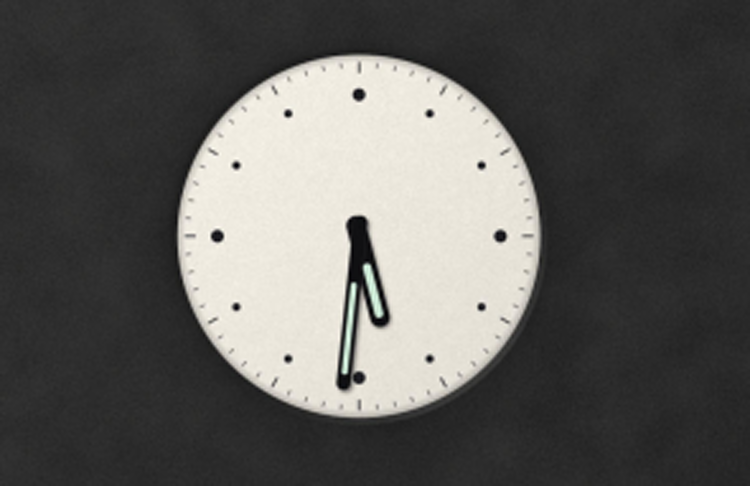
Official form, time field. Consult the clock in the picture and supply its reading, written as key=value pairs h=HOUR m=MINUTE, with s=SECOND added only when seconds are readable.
h=5 m=31
